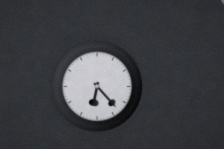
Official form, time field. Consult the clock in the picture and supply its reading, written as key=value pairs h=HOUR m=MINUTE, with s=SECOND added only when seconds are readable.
h=6 m=23
